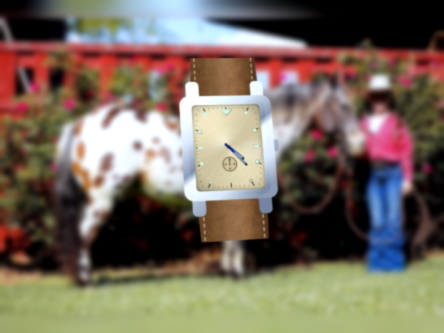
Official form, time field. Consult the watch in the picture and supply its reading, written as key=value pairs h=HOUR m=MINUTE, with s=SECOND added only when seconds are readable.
h=4 m=23
